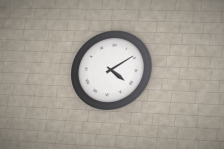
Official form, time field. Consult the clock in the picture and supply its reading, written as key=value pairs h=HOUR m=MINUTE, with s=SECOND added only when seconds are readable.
h=4 m=9
